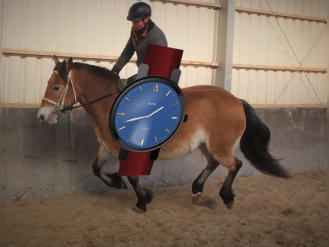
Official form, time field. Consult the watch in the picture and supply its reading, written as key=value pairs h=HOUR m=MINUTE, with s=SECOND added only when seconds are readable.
h=1 m=42
